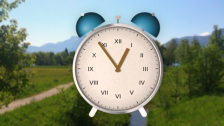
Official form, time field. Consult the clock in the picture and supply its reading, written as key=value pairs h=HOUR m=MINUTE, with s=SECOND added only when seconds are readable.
h=12 m=54
